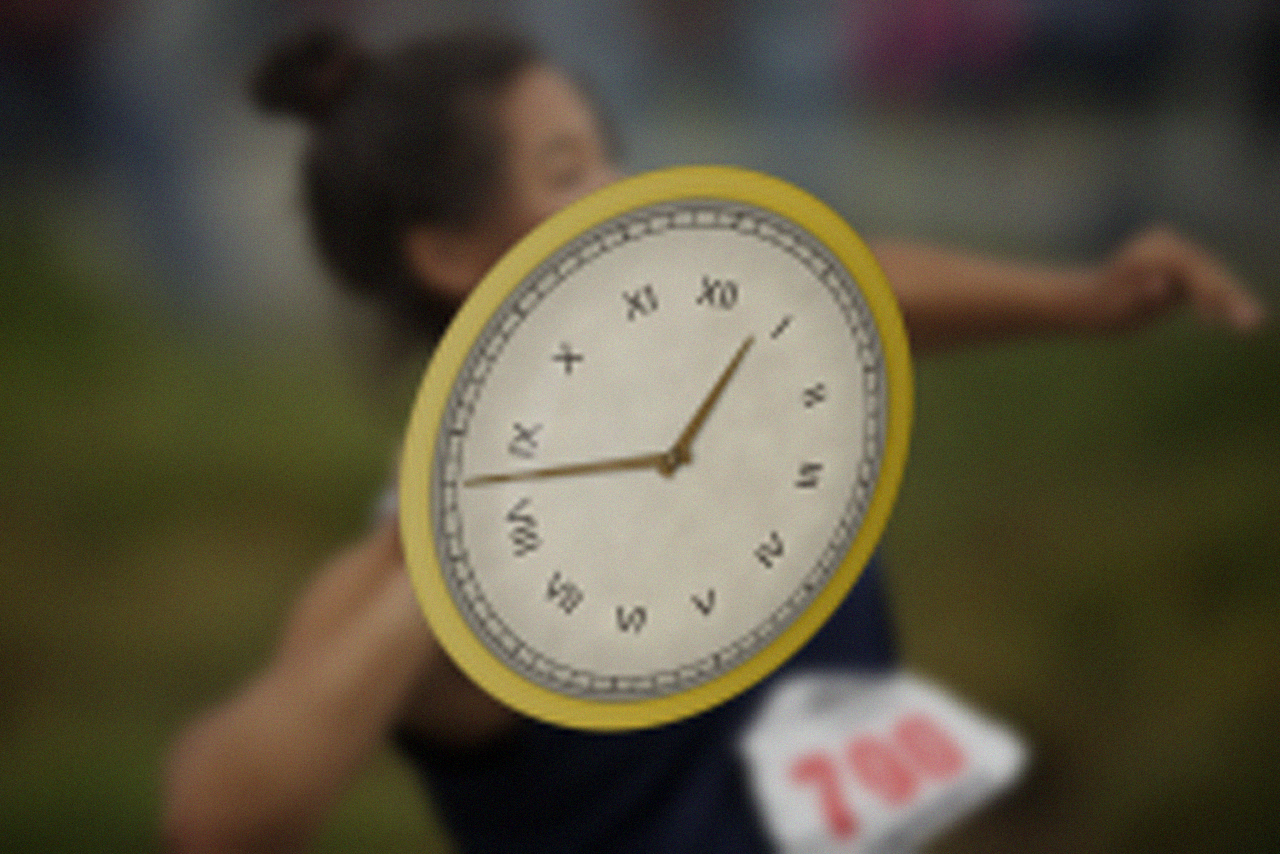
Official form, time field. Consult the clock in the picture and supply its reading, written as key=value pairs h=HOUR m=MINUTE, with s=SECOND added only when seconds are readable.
h=12 m=43
